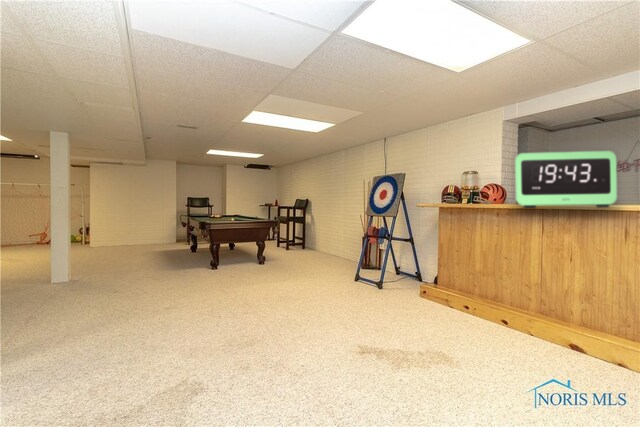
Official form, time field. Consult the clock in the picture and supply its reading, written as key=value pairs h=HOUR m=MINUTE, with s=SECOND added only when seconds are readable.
h=19 m=43
